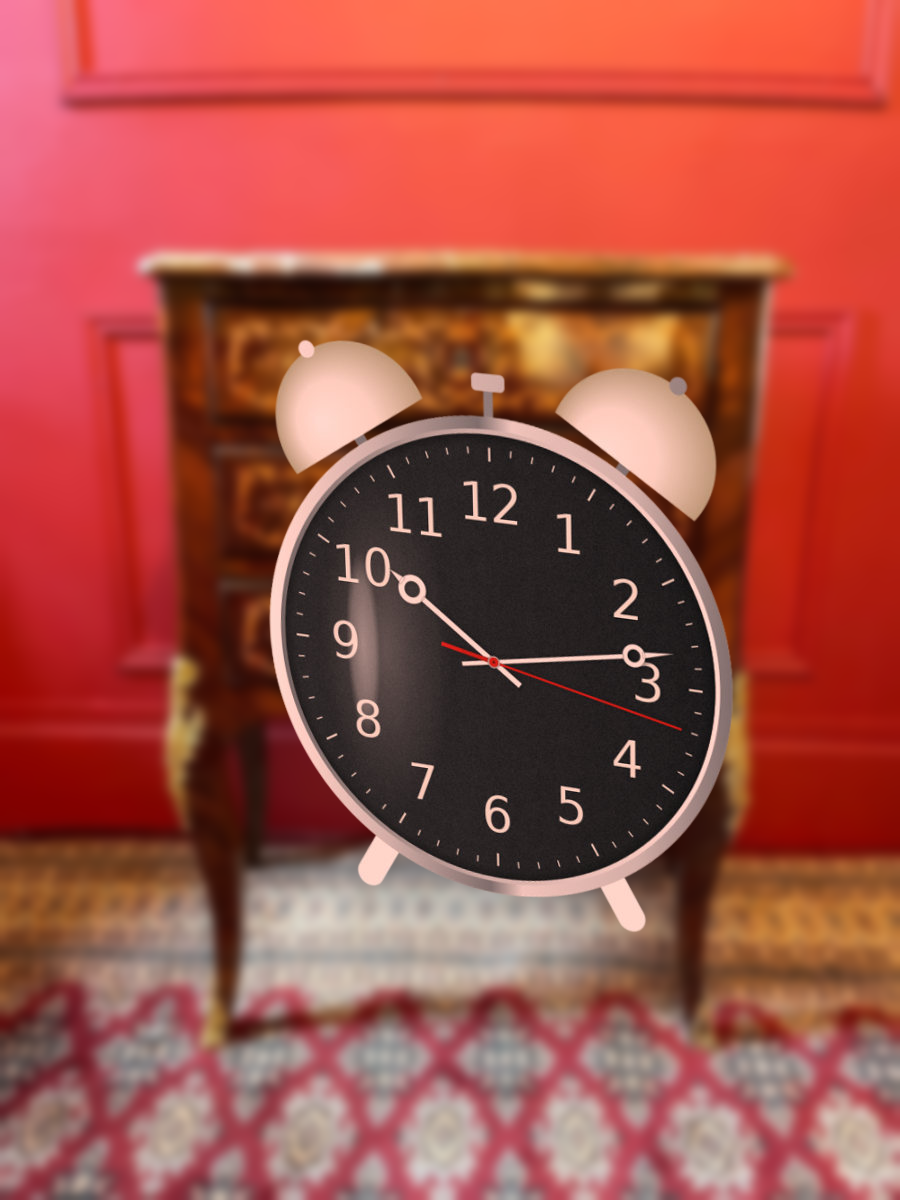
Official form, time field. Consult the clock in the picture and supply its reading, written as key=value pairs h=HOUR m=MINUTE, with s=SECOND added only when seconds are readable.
h=10 m=13 s=17
